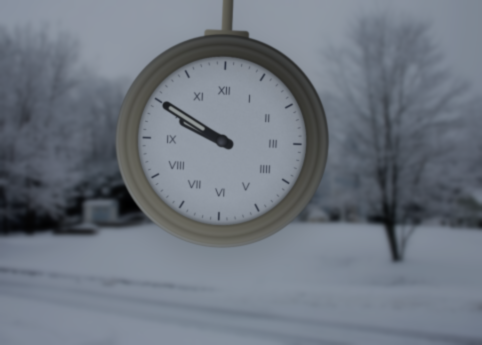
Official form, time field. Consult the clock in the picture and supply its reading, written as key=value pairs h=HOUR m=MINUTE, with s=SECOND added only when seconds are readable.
h=9 m=50
